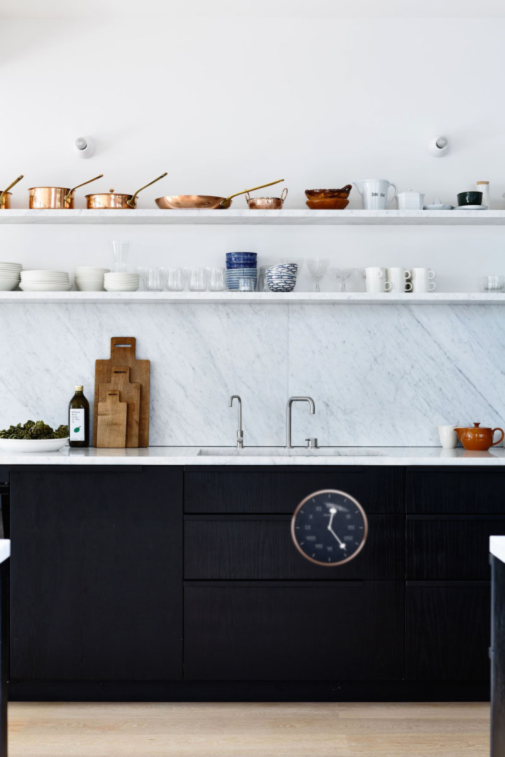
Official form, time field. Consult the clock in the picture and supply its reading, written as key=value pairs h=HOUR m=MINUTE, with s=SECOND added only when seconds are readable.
h=12 m=24
